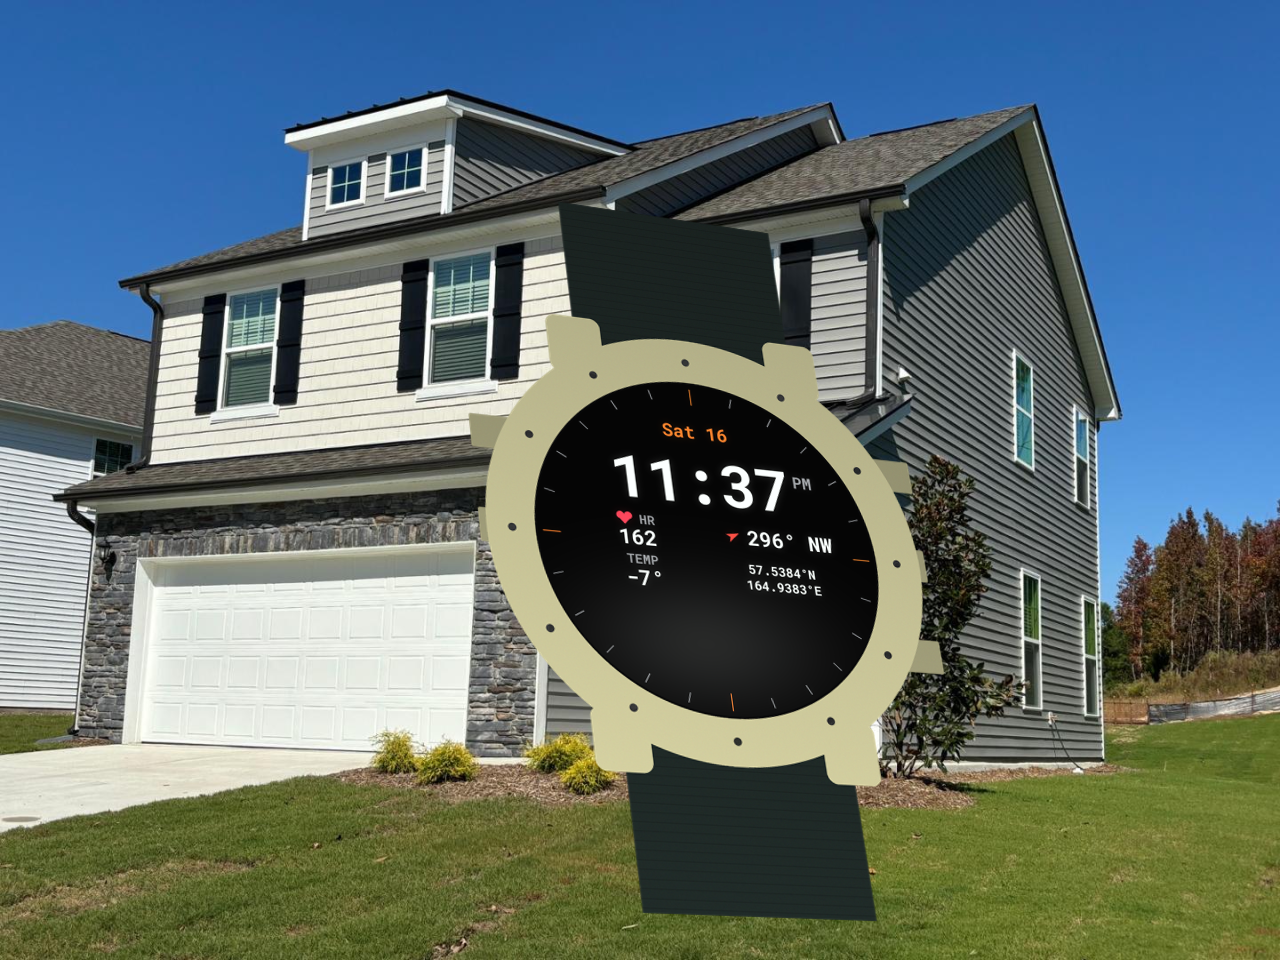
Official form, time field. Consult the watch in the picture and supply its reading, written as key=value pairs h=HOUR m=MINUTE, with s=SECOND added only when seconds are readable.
h=11 m=37
